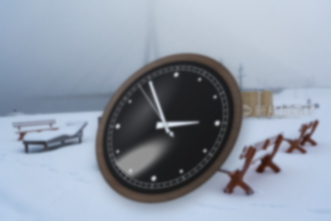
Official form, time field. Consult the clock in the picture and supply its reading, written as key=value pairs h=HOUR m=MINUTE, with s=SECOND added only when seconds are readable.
h=2 m=54 s=53
